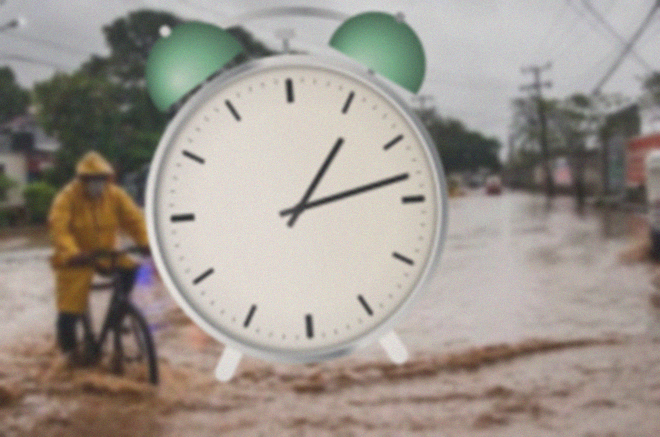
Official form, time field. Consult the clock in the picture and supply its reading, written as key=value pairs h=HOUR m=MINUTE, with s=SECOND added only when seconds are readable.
h=1 m=13
